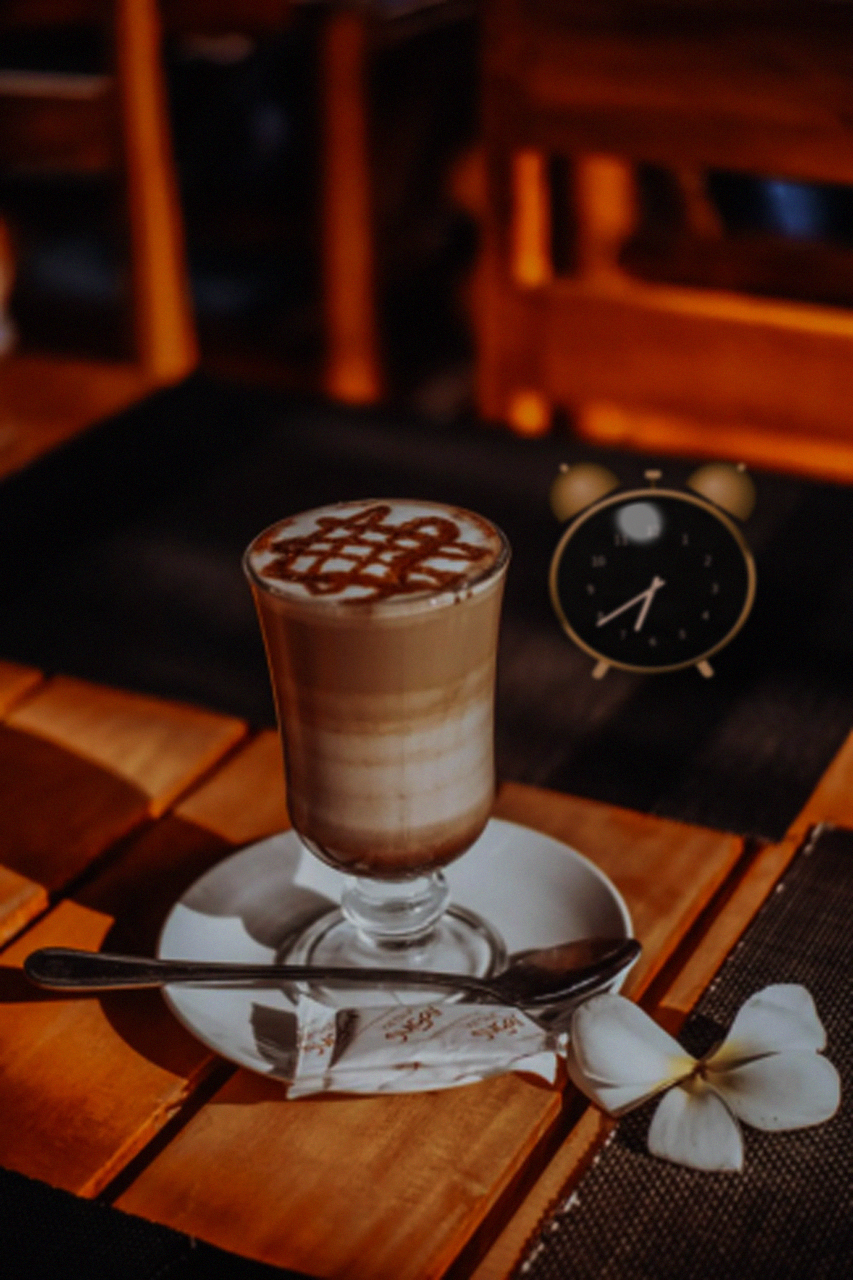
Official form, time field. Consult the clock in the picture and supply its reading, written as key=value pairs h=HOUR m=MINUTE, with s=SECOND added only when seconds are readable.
h=6 m=39
